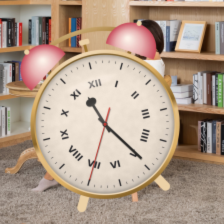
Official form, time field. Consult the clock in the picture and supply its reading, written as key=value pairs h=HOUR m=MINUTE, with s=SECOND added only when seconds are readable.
h=11 m=24 s=35
